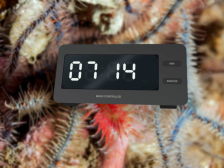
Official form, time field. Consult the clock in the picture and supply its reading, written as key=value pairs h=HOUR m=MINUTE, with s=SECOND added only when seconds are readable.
h=7 m=14
